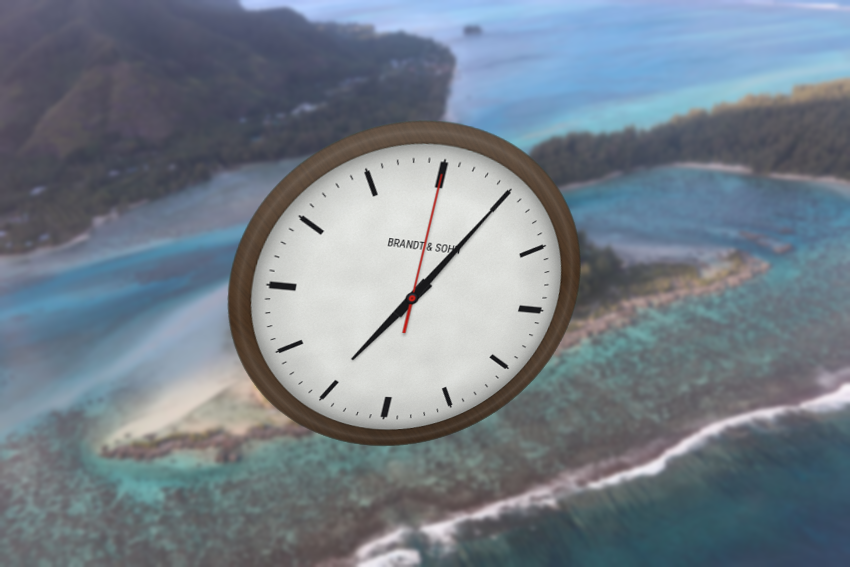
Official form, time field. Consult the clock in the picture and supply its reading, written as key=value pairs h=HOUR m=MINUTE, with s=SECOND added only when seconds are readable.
h=7 m=5 s=0
